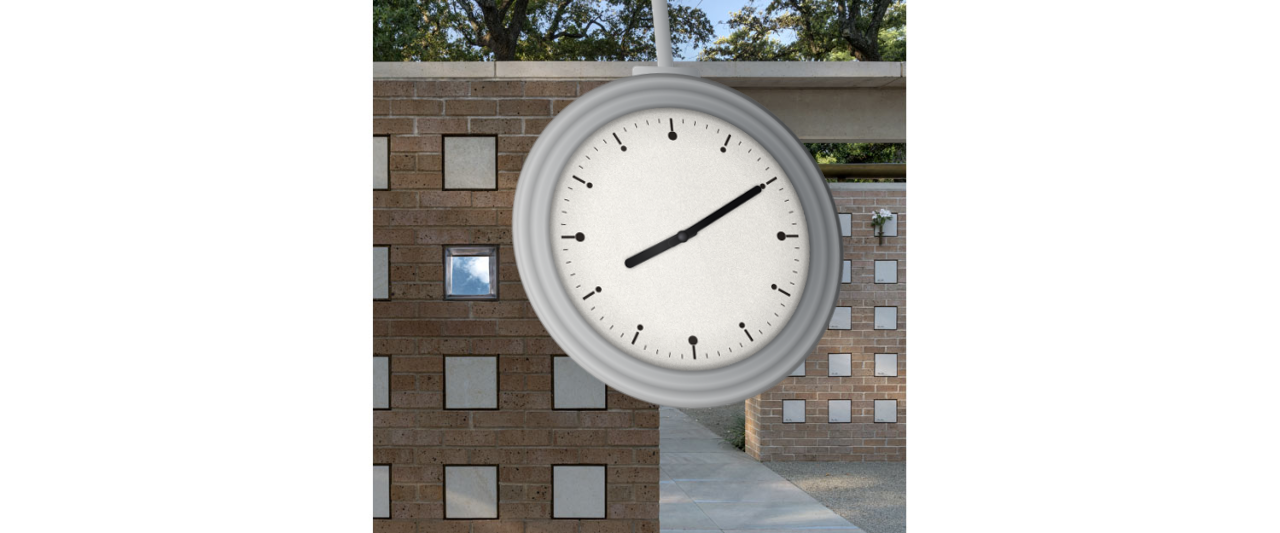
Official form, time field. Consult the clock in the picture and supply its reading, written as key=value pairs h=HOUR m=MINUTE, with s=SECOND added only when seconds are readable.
h=8 m=10
